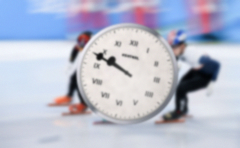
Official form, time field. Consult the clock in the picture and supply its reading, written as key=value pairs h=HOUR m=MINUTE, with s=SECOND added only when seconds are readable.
h=9 m=48
